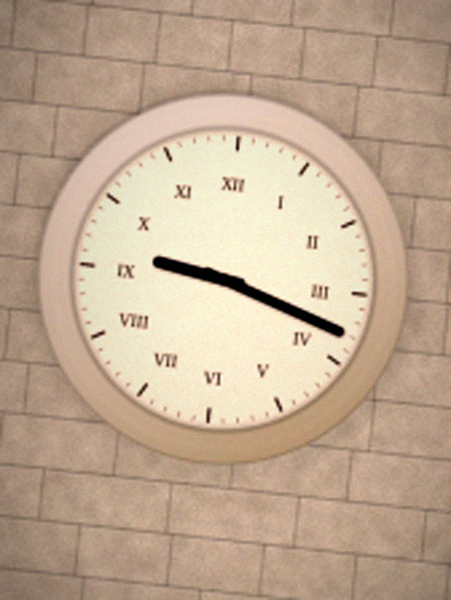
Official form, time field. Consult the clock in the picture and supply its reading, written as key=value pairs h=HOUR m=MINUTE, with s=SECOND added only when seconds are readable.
h=9 m=18
